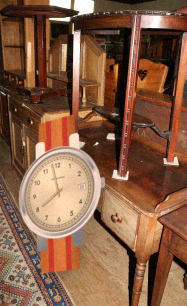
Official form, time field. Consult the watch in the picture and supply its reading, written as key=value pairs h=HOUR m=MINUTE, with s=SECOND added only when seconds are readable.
h=7 m=58
